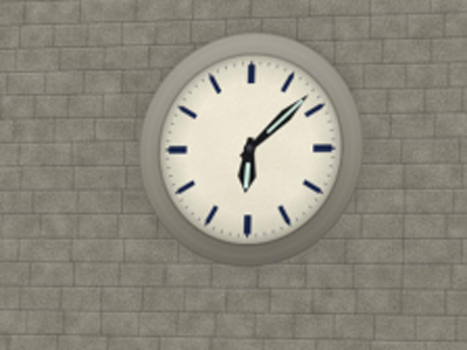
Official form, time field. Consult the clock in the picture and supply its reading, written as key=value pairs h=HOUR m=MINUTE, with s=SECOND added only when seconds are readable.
h=6 m=8
